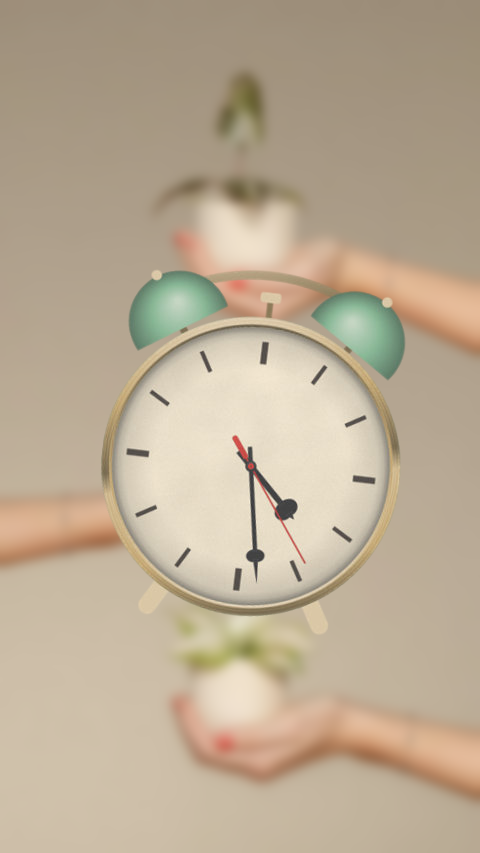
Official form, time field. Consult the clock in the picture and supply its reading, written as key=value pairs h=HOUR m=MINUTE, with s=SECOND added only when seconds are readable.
h=4 m=28 s=24
